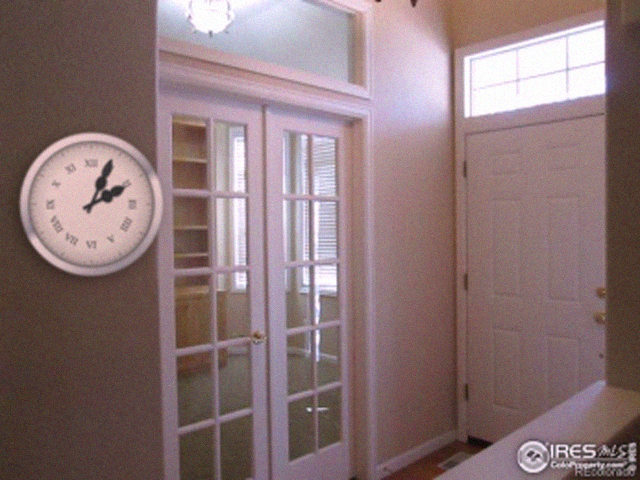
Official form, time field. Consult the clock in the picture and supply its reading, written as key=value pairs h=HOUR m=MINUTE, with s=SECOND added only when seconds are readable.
h=2 m=4
